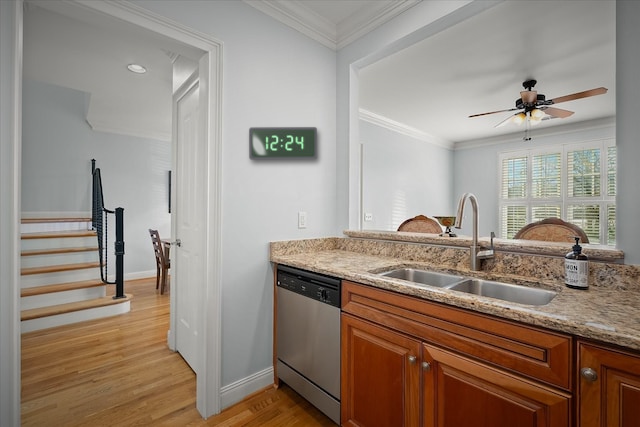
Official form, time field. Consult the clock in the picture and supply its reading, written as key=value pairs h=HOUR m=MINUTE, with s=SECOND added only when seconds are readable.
h=12 m=24
